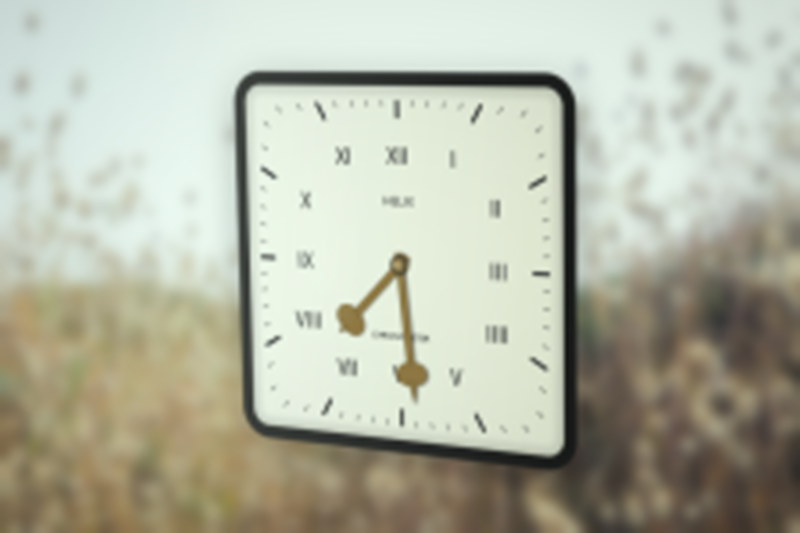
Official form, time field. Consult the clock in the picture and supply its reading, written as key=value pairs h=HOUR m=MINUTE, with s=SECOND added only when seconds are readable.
h=7 m=29
